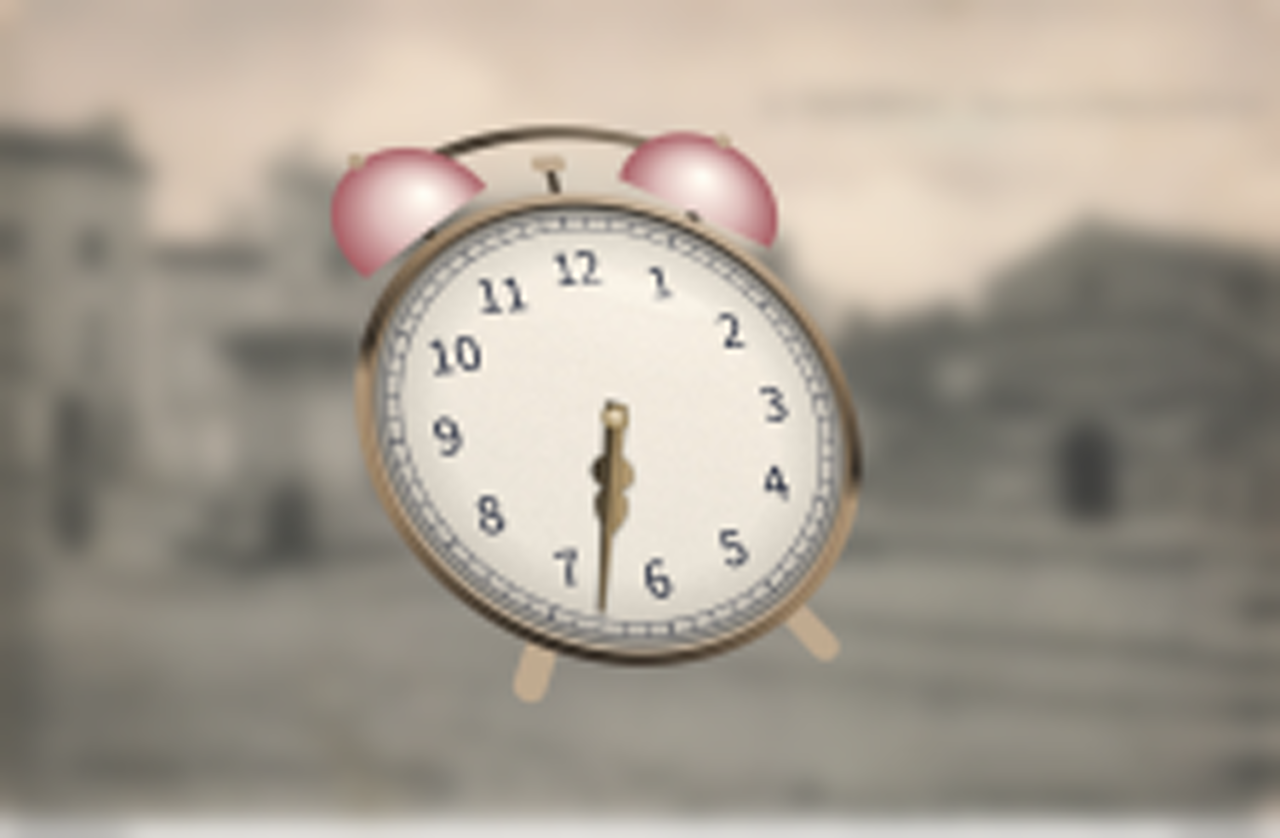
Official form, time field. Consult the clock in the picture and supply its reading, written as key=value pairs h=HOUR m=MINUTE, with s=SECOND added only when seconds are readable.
h=6 m=33
